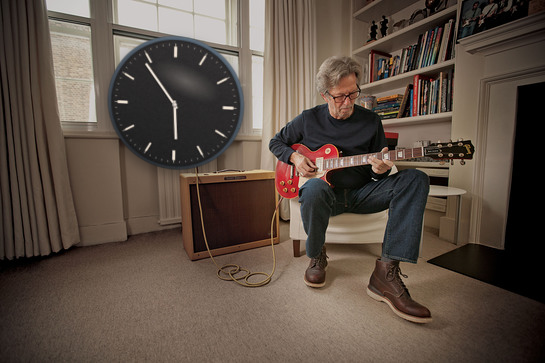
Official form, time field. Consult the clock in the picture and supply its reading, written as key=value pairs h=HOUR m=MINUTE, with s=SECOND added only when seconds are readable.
h=5 m=54
